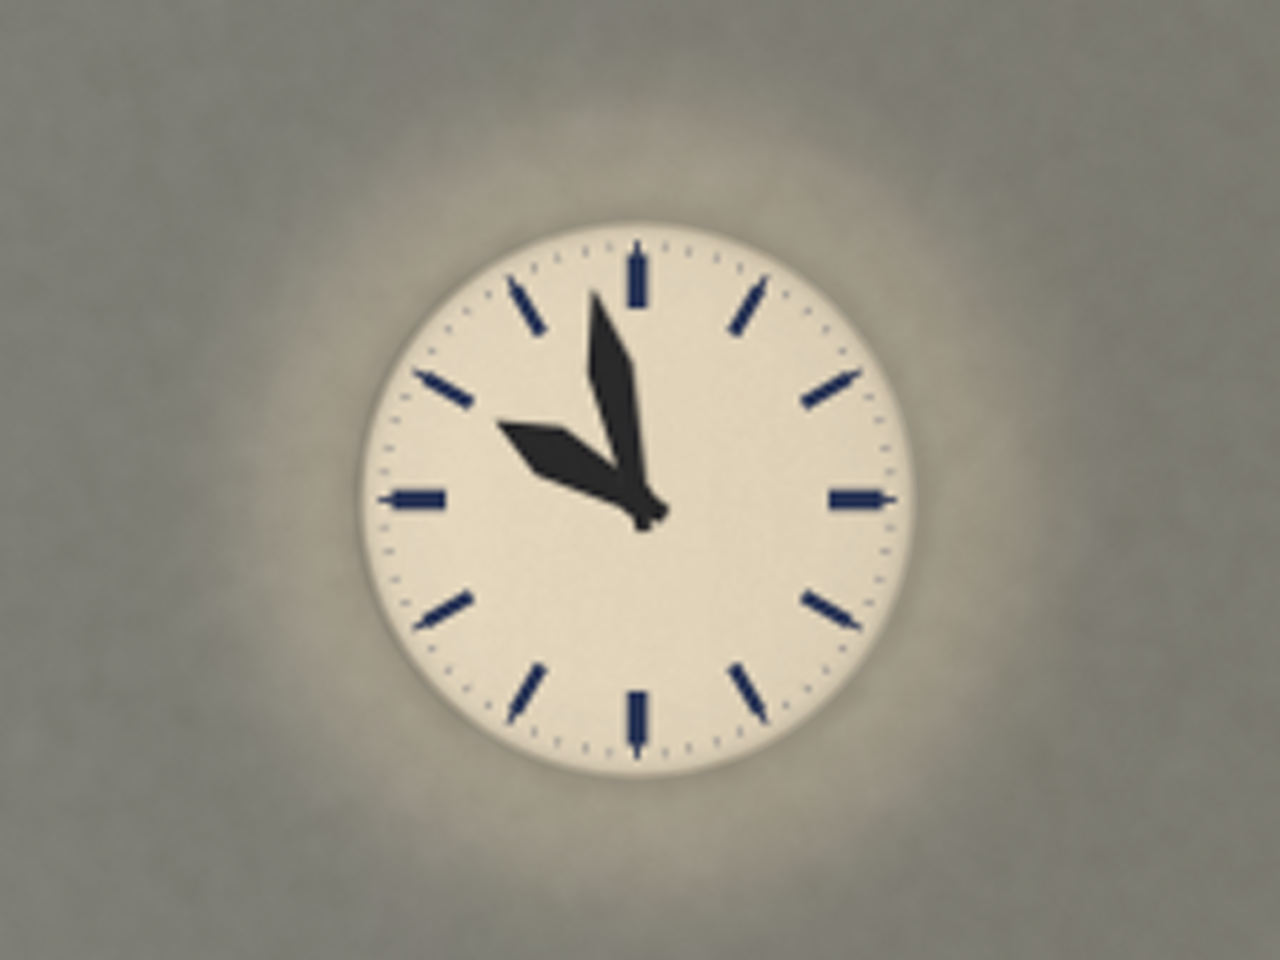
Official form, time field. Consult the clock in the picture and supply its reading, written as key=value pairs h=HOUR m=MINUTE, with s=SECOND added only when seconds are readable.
h=9 m=58
